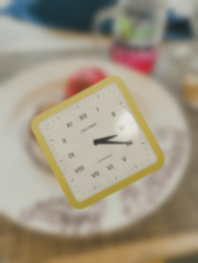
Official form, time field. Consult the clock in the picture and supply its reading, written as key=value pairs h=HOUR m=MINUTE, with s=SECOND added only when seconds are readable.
h=3 m=20
